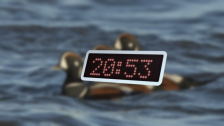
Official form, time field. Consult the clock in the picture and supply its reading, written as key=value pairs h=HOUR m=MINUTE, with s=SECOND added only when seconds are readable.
h=20 m=53
